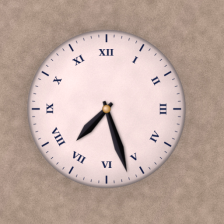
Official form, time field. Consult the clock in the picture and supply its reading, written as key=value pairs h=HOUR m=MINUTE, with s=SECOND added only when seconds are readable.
h=7 m=27
